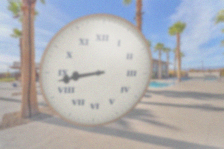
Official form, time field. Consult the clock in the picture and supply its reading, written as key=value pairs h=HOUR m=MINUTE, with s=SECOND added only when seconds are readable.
h=8 m=43
